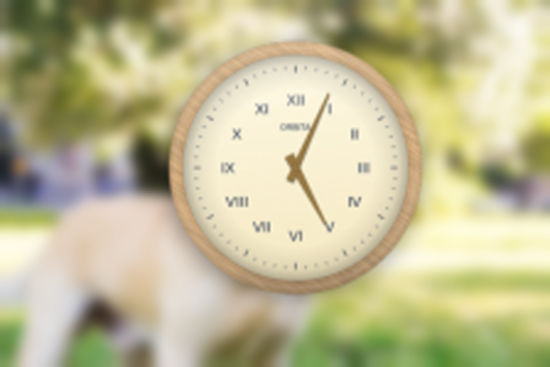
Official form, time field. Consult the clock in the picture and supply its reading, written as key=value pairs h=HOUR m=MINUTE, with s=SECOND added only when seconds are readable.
h=5 m=4
